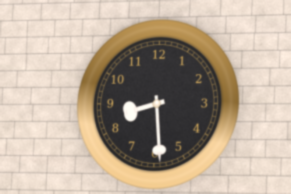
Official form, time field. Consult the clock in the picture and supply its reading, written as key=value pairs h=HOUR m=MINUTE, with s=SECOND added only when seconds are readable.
h=8 m=29
